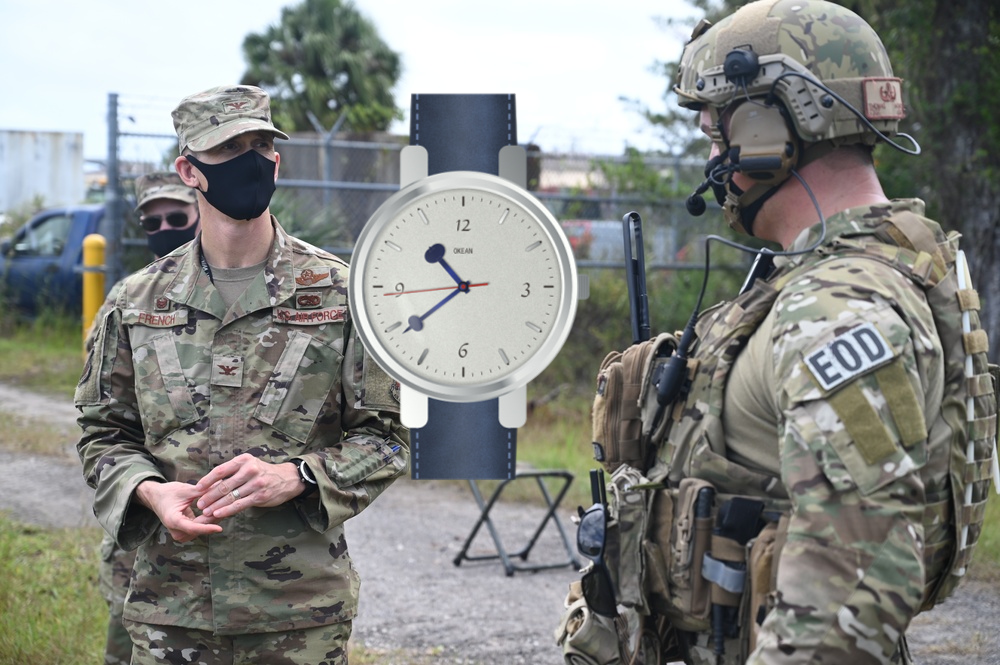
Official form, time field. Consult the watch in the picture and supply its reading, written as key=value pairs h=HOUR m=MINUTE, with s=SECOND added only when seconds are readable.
h=10 m=38 s=44
